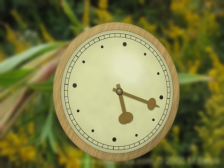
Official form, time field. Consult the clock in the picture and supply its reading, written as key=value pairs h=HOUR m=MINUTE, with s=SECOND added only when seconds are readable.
h=5 m=17
